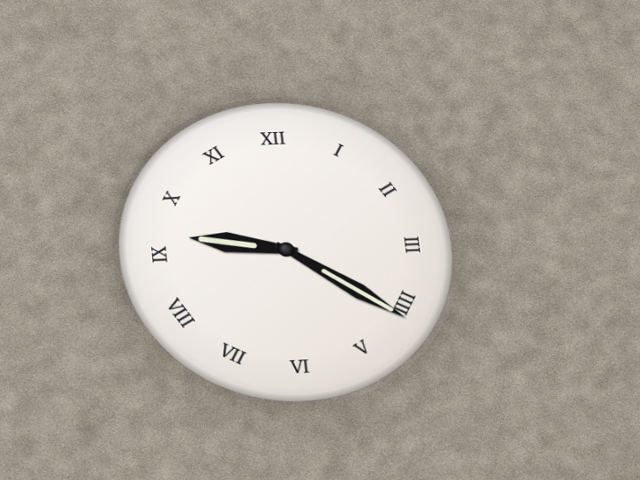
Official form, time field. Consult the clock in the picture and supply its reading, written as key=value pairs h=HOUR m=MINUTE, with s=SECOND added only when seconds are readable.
h=9 m=21
